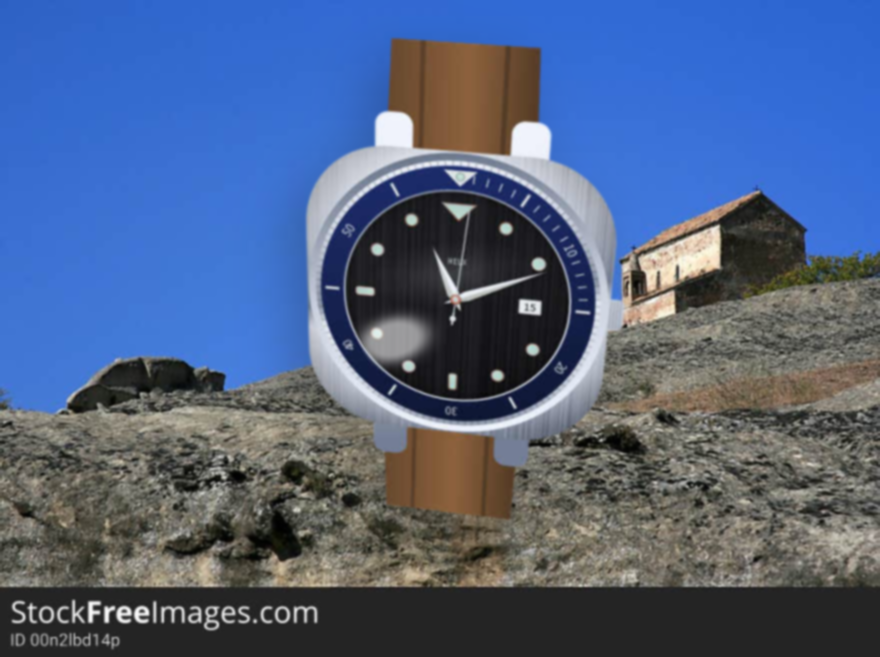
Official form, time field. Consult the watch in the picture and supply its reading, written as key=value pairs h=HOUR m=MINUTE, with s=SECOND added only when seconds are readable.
h=11 m=11 s=1
